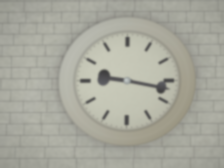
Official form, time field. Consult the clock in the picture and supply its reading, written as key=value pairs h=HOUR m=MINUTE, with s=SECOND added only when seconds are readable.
h=9 m=17
